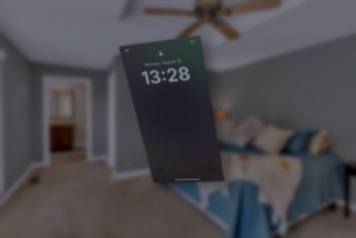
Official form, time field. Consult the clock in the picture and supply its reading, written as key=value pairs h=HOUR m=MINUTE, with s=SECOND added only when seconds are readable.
h=13 m=28
